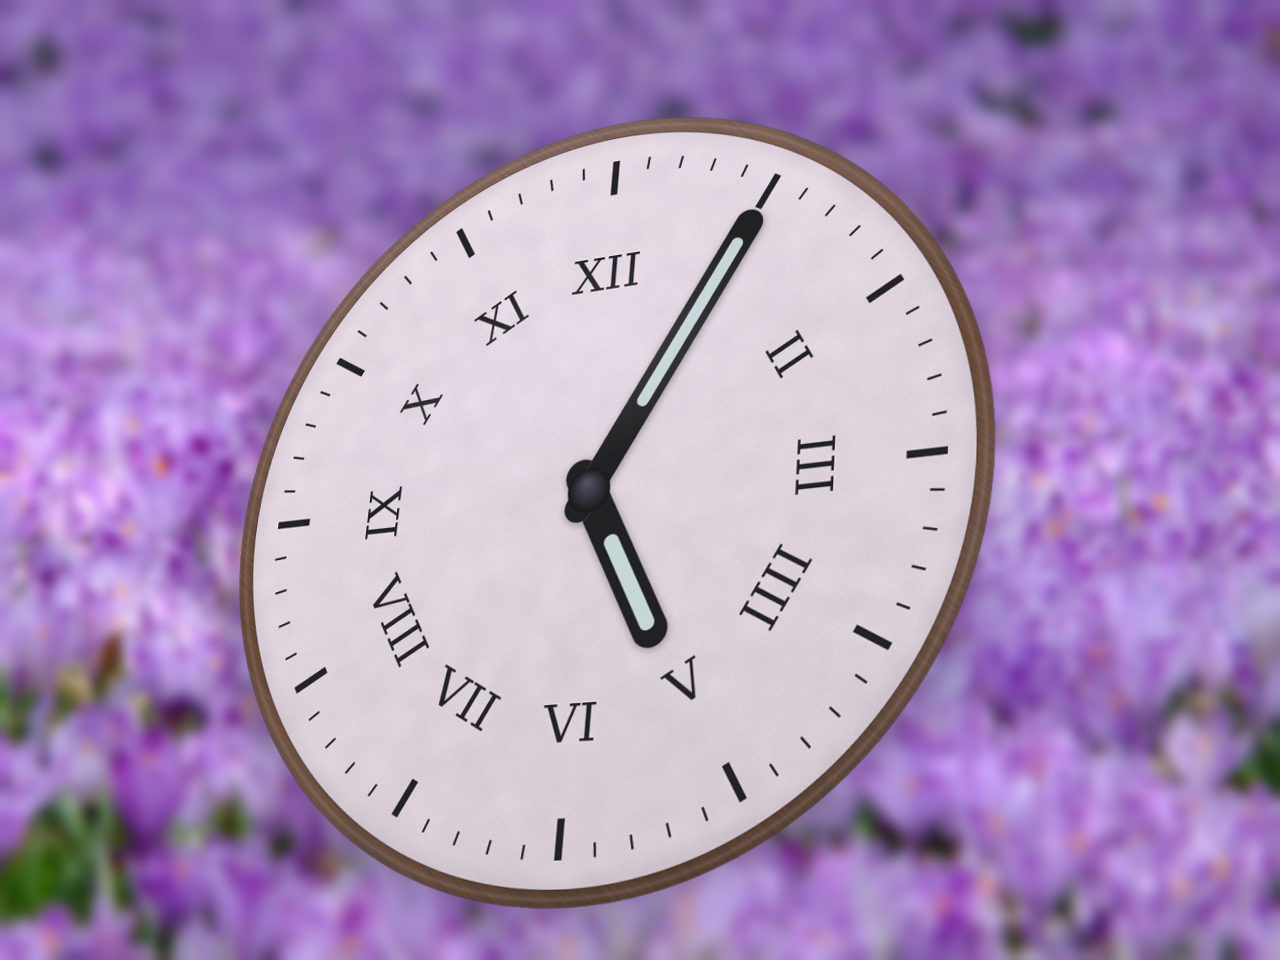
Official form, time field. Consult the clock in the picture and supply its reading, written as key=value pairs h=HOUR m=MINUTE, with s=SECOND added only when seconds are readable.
h=5 m=5
